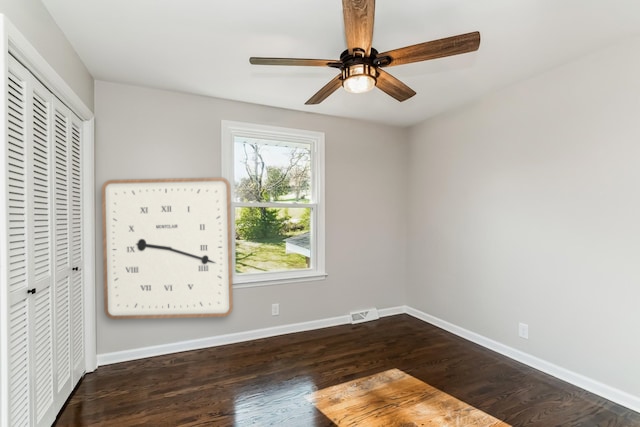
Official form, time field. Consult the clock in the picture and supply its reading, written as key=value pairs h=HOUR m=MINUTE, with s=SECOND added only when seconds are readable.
h=9 m=18
